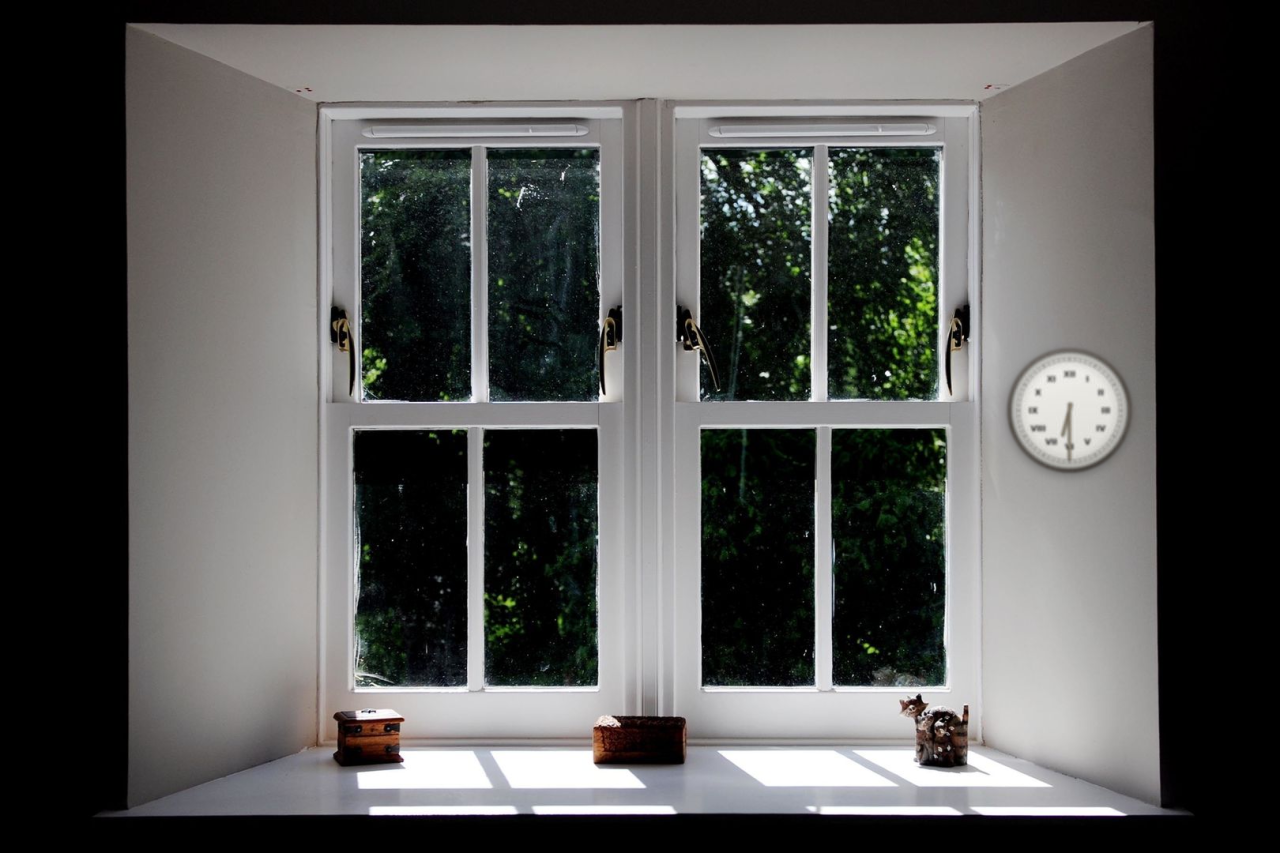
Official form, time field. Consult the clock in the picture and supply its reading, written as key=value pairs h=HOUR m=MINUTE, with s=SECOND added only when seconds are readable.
h=6 m=30
